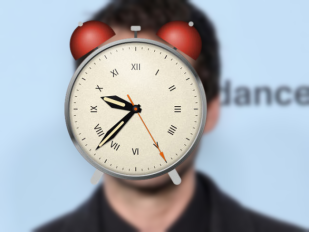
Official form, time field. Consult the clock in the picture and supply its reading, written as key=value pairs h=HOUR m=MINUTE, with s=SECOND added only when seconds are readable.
h=9 m=37 s=25
